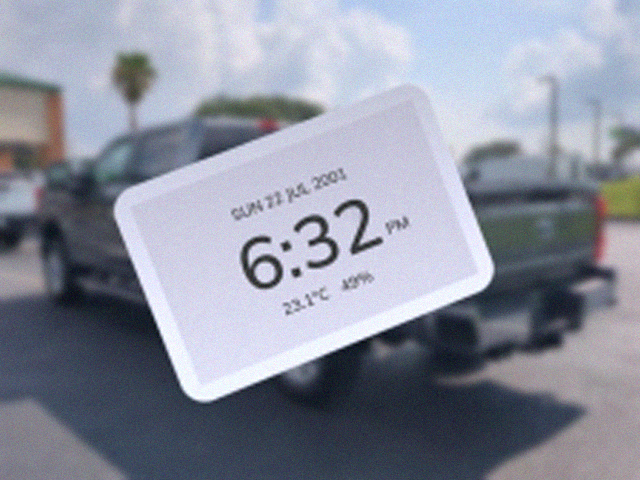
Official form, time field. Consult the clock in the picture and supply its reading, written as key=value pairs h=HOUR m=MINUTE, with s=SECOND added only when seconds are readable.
h=6 m=32
